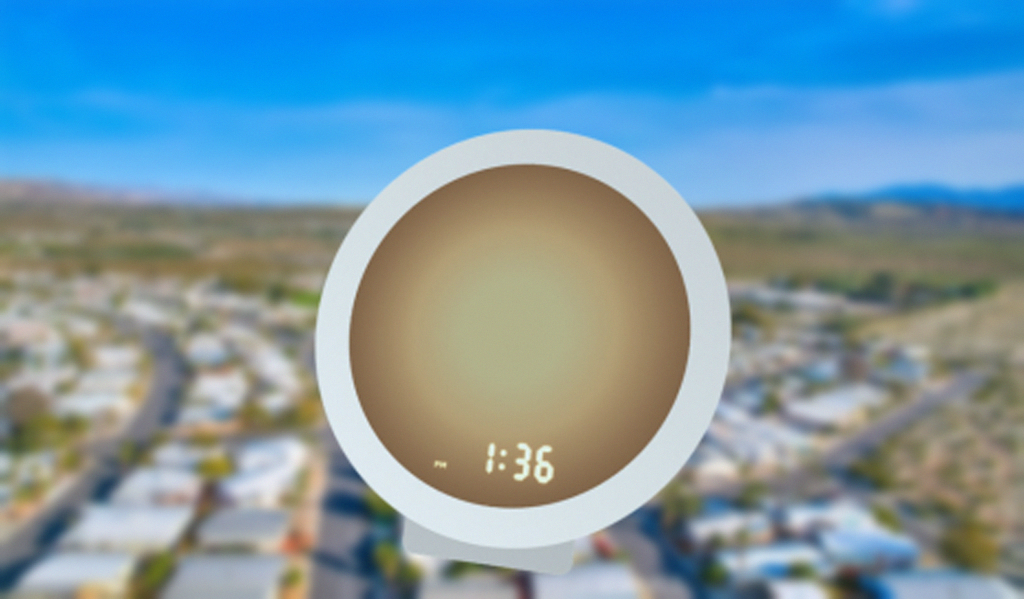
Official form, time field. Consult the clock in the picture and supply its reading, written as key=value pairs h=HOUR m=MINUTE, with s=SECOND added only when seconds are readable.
h=1 m=36
